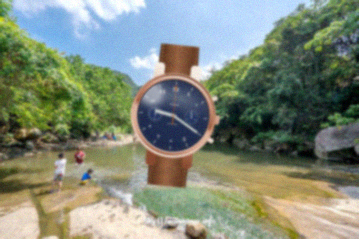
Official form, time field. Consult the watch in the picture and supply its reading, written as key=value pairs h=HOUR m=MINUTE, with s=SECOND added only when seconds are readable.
h=9 m=20
